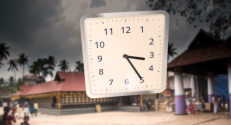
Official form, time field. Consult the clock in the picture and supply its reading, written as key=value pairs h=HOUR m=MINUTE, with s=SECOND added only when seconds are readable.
h=3 m=25
